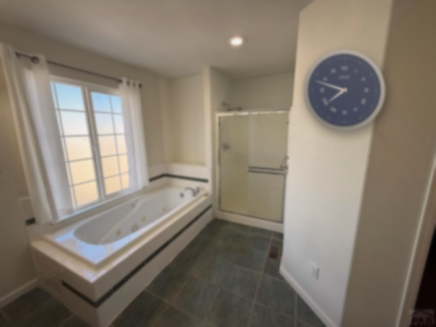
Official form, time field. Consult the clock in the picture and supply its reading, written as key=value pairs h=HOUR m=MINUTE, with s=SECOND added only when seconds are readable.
h=7 m=48
